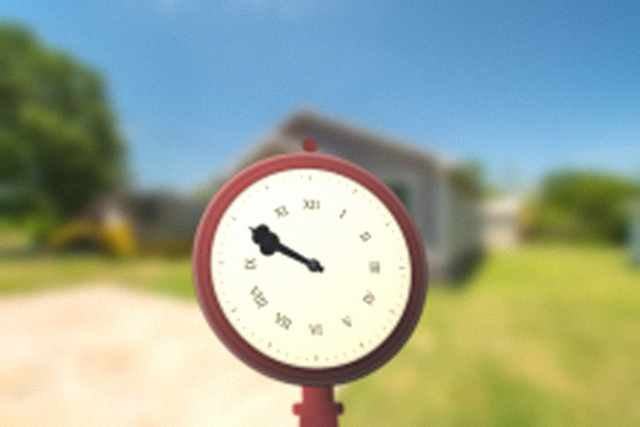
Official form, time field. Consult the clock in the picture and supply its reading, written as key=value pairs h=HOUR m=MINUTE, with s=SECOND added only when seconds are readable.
h=9 m=50
